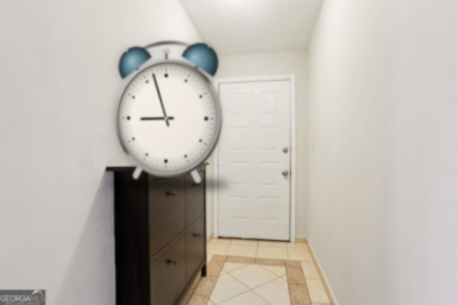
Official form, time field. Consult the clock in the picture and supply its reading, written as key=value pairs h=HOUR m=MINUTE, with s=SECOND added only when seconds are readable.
h=8 m=57
